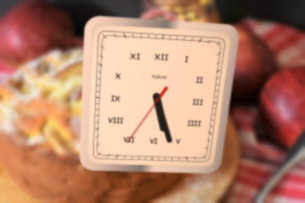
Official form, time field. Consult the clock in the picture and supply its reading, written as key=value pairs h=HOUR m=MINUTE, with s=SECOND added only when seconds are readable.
h=5 m=26 s=35
